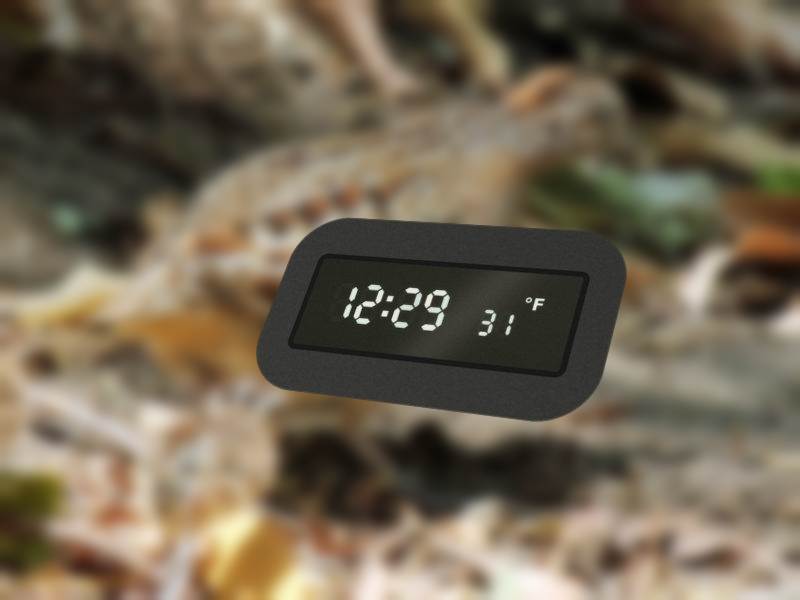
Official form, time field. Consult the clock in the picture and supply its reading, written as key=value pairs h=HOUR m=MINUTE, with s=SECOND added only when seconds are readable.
h=12 m=29
